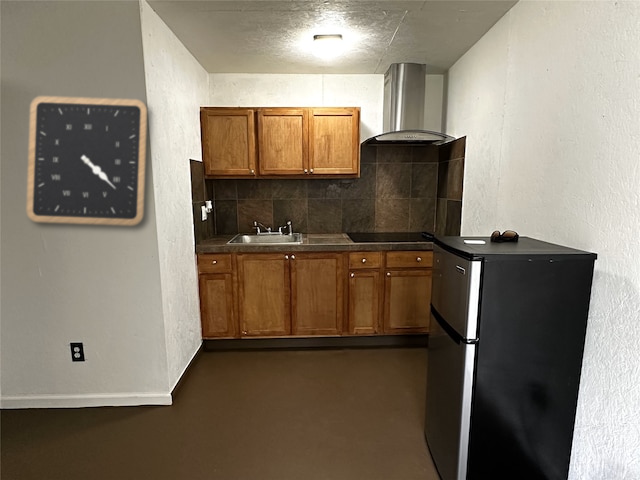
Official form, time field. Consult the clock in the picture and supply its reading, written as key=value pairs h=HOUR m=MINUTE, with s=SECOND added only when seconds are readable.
h=4 m=22
